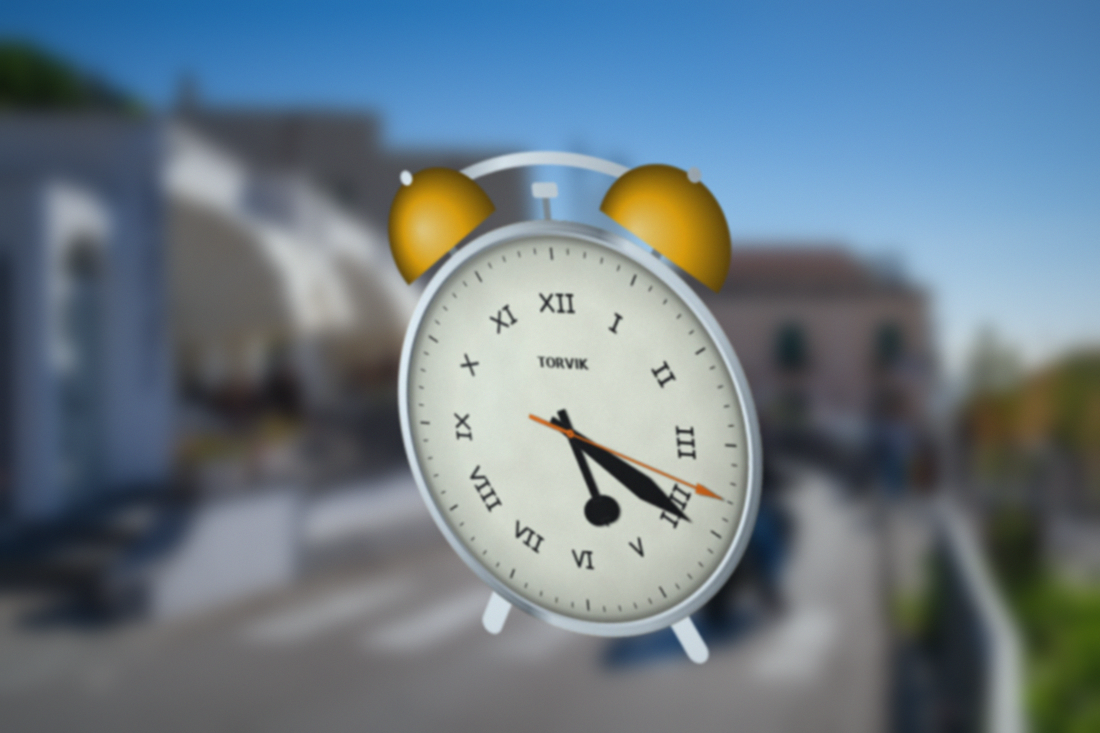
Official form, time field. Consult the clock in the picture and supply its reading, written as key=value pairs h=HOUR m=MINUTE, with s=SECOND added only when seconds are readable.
h=5 m=20 s=18
